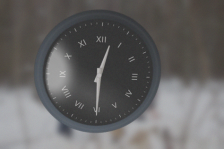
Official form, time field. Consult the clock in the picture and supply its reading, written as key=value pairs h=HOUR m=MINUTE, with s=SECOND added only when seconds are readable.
h=12 m=30
